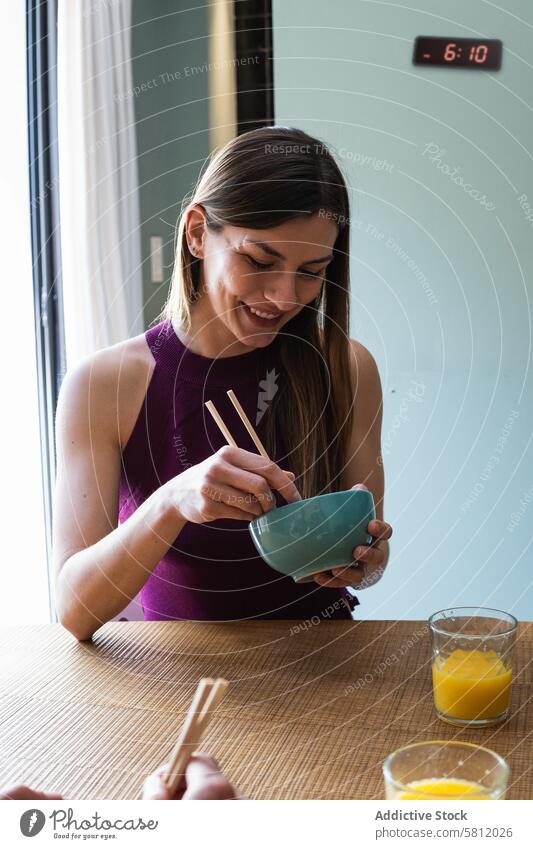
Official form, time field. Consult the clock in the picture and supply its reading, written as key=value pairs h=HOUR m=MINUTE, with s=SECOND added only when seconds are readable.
h=6 m=10
